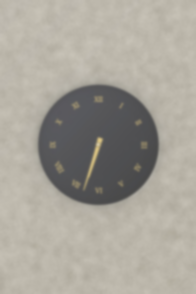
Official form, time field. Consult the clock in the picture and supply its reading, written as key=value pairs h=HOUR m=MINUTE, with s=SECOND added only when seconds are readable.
h=6 m=33
